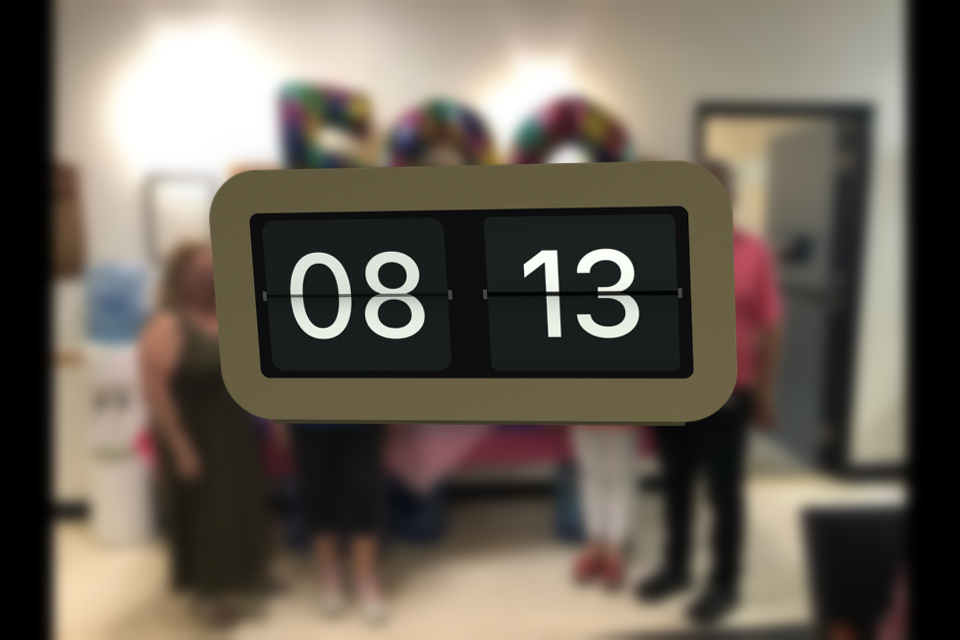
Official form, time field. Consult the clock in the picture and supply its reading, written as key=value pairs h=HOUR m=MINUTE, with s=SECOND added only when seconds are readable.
h=8 m=13
